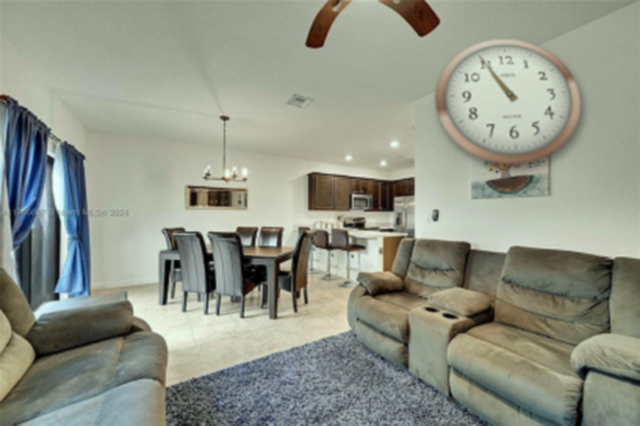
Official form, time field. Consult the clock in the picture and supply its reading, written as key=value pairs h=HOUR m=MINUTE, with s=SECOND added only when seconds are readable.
h=10 m=55
